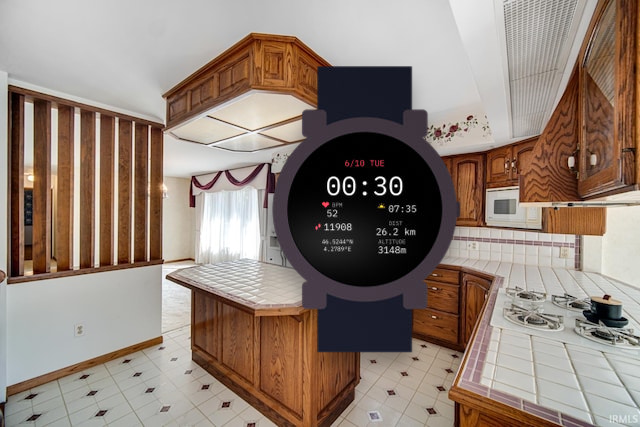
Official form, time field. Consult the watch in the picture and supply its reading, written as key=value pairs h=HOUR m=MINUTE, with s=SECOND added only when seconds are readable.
h=0 m=30
